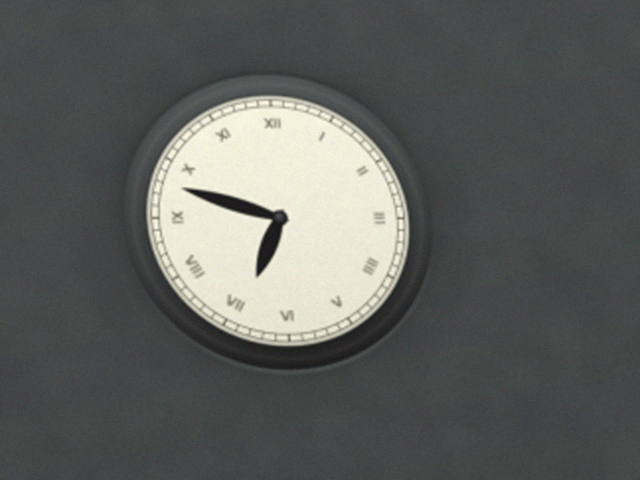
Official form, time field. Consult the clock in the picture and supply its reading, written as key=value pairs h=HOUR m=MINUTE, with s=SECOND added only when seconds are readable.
h=6 m=48
